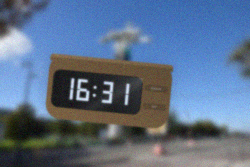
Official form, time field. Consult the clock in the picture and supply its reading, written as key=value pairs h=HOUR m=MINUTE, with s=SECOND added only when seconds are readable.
h=16 m=31
